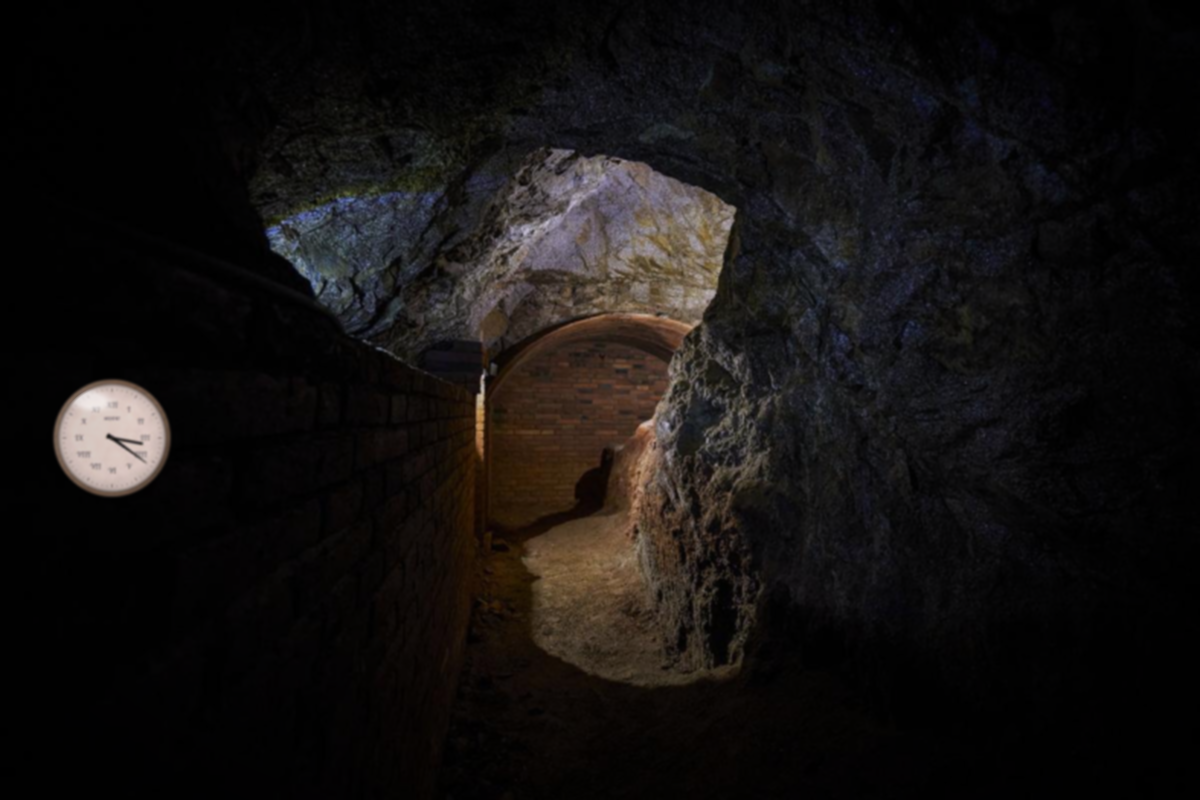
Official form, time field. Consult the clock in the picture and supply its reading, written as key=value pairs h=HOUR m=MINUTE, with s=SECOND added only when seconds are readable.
h=3 m=21
